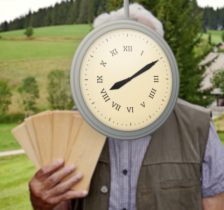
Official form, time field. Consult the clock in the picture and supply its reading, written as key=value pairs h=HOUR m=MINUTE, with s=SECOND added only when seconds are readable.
h=8 m=10
